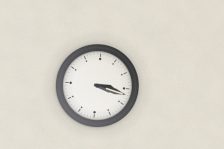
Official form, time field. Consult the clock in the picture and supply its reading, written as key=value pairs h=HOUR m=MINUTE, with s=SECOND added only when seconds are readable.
h=3 m=17
